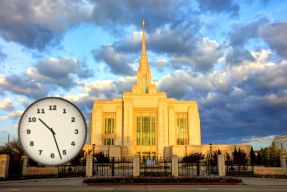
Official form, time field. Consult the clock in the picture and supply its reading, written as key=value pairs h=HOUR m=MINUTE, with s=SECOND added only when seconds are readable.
h=10 m=27
